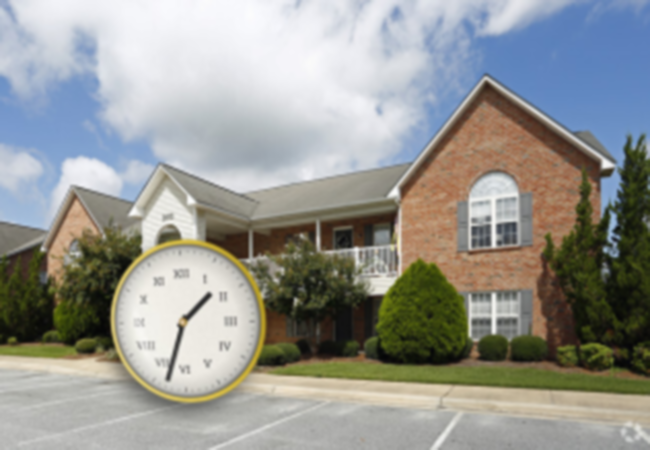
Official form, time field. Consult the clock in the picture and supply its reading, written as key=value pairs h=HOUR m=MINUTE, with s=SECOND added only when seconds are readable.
h=1 m=33
